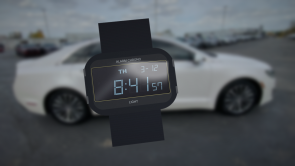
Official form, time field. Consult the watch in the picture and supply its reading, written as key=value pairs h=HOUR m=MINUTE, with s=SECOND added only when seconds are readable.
h=8 m=41 s=57
